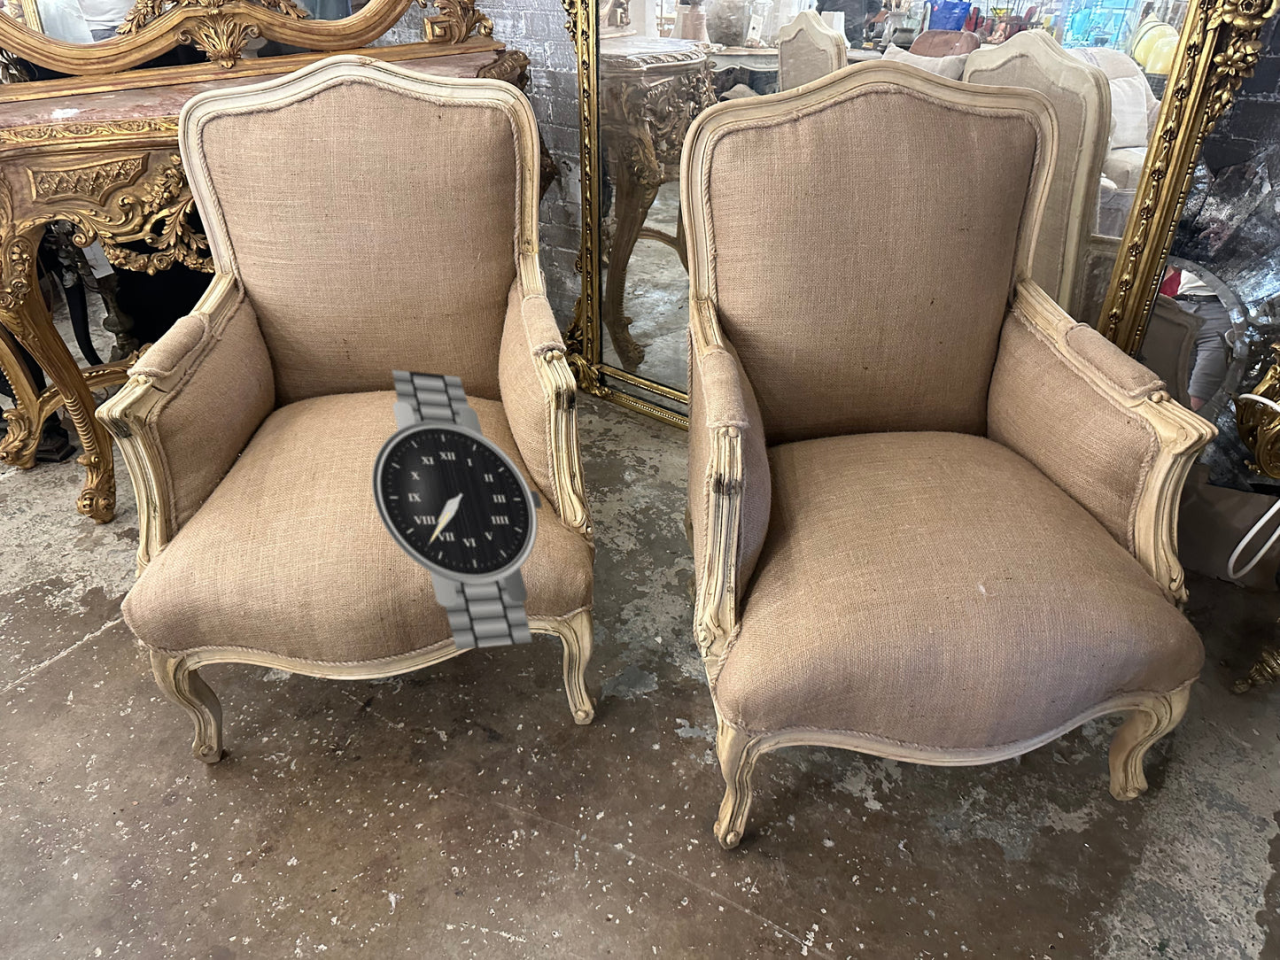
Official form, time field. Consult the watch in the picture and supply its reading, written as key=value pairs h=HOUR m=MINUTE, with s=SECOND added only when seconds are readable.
h=7 m=37
